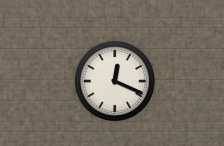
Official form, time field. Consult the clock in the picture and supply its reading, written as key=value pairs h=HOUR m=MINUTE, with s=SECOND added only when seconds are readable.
h=12 m=19
